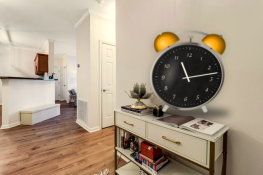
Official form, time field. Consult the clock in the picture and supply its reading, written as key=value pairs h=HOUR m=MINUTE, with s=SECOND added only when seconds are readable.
h=11 m=13
